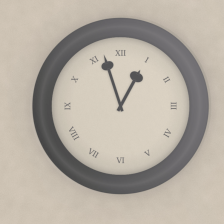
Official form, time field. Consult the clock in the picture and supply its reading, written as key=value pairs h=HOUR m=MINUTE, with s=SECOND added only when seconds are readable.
h=12 m=57
